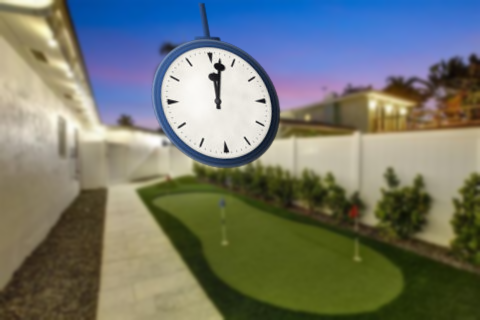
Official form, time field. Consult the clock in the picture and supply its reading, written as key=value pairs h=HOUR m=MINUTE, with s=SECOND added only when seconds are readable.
h=12 m=2
